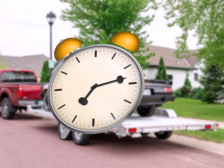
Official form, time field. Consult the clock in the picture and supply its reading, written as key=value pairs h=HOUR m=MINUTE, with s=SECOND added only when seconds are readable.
h=7 m=13
